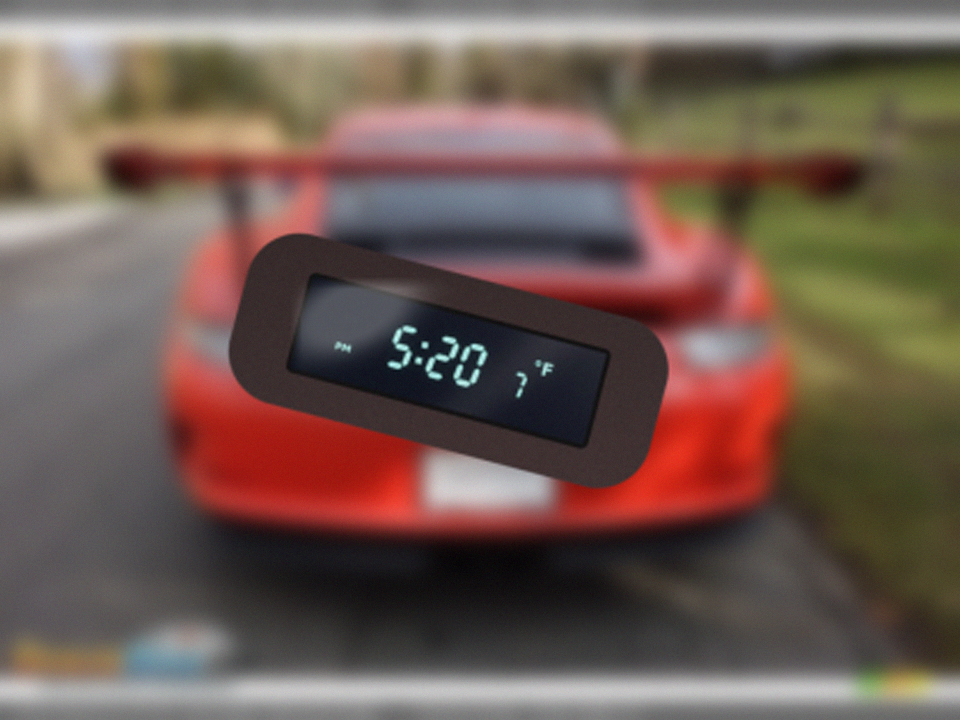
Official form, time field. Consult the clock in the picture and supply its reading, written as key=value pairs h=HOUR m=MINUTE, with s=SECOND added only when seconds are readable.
h=5 m=20
